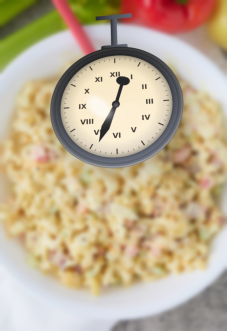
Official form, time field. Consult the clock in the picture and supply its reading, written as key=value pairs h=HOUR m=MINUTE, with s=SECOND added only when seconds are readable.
h=12 m=34
